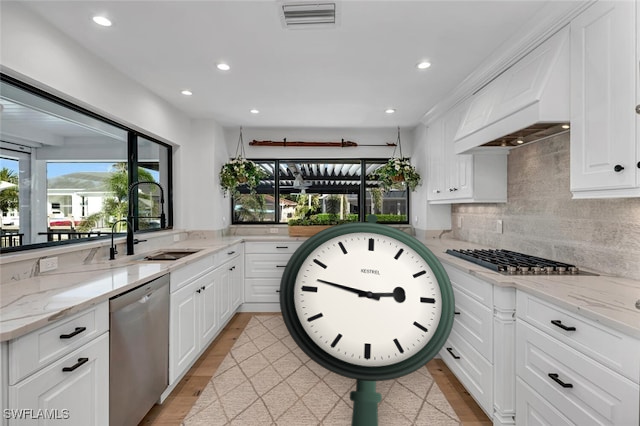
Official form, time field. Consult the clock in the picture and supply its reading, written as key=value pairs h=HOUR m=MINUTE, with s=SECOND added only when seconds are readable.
h=2 m=47
